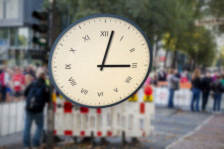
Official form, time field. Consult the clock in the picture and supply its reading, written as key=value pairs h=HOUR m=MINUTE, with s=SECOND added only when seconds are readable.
h=3 m=2
